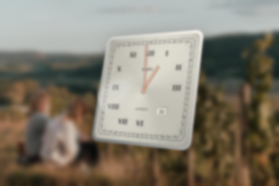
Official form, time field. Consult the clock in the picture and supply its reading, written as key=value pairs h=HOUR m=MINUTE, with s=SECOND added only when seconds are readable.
h=12 m=59
